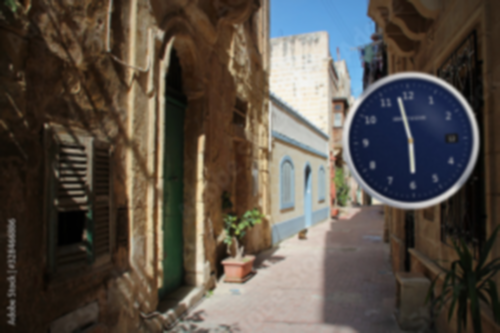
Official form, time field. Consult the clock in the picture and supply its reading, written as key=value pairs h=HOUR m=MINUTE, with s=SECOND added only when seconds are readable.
h=5 m=58
